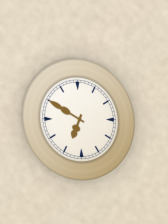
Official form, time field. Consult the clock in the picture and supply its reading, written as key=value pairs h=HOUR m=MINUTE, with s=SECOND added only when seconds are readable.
h=6 m=50
